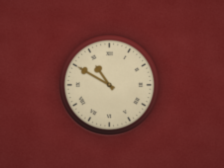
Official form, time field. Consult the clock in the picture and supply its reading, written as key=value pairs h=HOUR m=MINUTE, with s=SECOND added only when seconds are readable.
h=10 m=50
